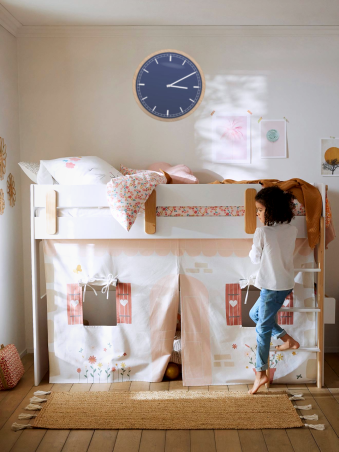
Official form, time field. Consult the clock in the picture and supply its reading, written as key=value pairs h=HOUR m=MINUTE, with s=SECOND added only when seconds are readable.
h=3 m=10
